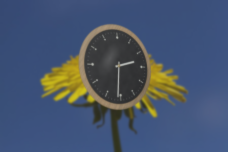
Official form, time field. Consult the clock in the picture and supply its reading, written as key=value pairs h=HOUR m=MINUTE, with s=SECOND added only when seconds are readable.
h=2 m=31
